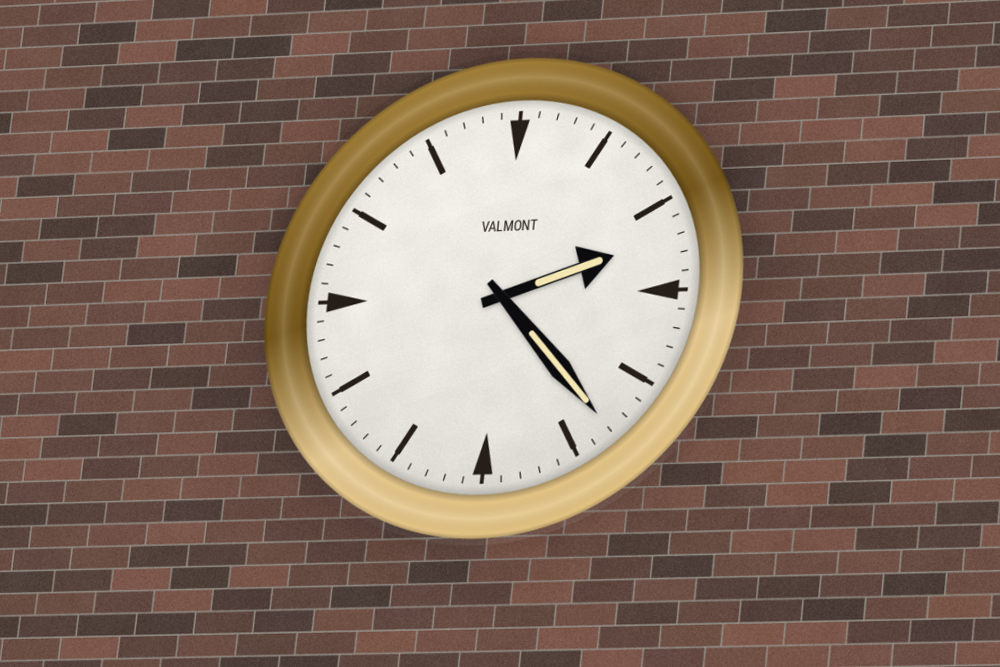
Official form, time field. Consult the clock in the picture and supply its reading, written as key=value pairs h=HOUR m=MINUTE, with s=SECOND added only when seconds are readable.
h=2 m=23
